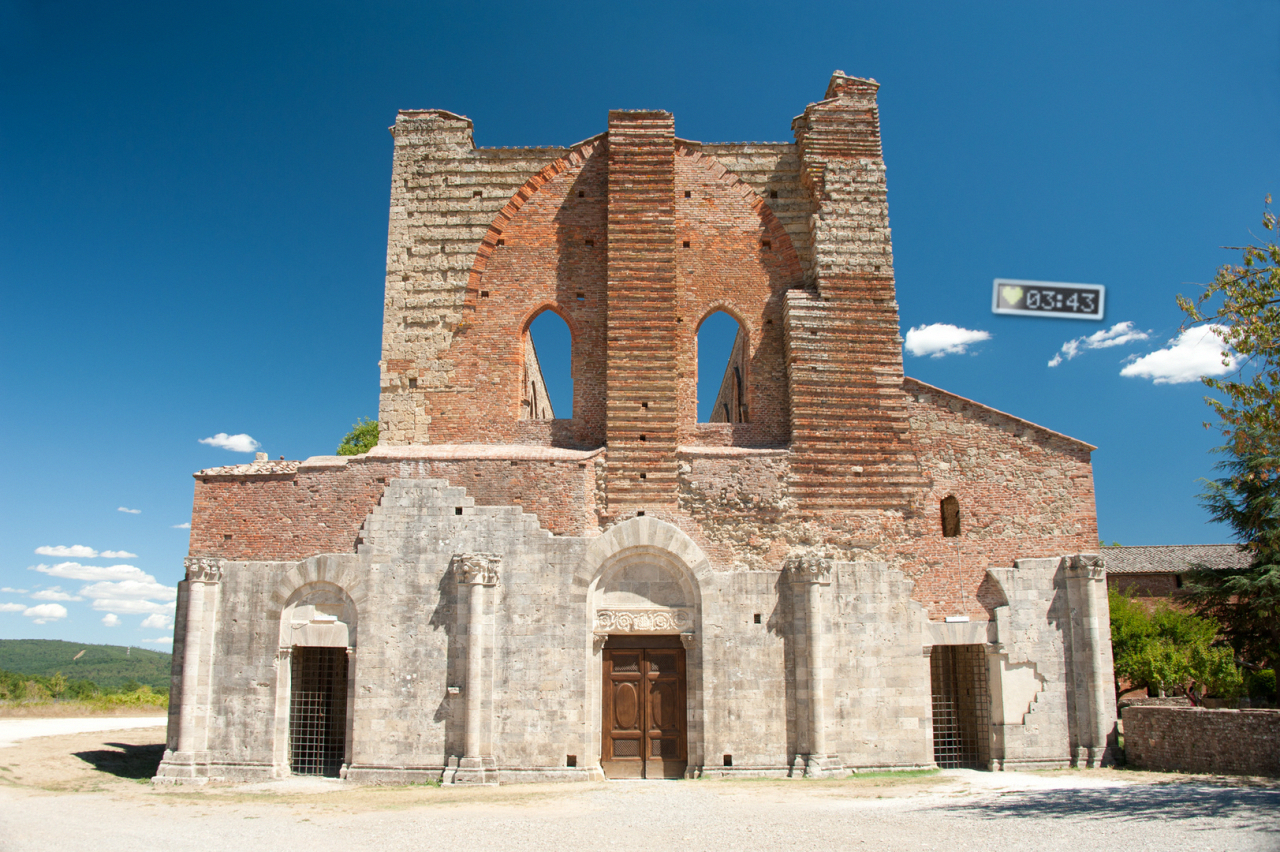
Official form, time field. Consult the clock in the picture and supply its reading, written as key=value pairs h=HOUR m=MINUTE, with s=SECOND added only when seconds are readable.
h=3 m=43
